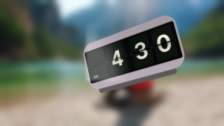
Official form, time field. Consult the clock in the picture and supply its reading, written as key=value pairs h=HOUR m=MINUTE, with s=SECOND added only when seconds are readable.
h=4 m=30
